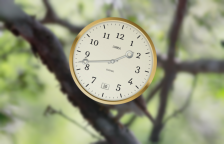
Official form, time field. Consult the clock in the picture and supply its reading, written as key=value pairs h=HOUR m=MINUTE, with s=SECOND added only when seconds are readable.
h=1 m=42
